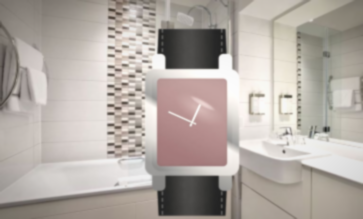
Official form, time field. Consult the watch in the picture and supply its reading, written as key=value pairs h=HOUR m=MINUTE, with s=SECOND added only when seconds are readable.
h=12 m=49
